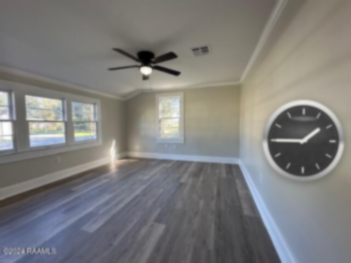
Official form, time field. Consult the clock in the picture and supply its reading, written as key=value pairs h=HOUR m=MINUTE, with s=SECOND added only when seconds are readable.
h=1 m=45
